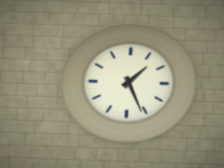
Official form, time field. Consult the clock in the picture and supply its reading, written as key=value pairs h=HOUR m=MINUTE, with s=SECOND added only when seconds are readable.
h=1 m=26
